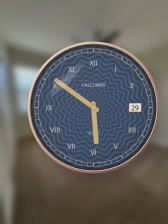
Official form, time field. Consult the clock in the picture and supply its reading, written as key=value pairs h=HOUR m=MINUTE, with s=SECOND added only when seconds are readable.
h=5 m=51
